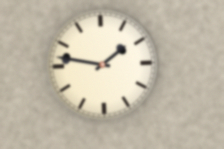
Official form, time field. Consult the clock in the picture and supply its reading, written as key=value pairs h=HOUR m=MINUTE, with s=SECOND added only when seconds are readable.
h=1 m=47
